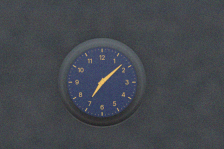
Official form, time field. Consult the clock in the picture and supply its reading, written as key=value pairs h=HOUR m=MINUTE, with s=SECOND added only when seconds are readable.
h=7 m=8
